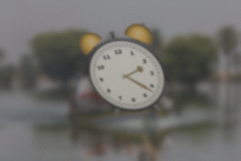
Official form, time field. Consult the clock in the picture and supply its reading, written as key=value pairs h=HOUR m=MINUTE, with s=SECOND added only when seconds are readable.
h=2 m=22
